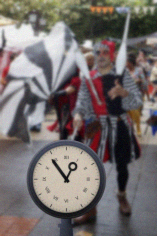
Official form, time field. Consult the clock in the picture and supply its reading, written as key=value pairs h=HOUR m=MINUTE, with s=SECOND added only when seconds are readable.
h=12 m=54
